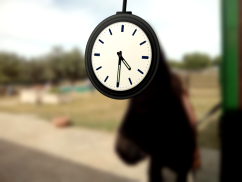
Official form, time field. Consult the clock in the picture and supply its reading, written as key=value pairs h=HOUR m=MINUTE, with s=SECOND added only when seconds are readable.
h=4 m=30
